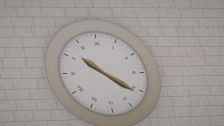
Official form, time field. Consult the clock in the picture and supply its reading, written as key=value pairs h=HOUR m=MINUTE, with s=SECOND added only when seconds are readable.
h=10 m=21
